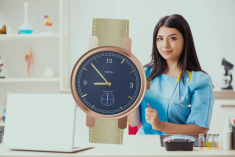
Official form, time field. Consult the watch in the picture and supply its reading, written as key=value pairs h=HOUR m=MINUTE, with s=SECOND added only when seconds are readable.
h=8 m=53
